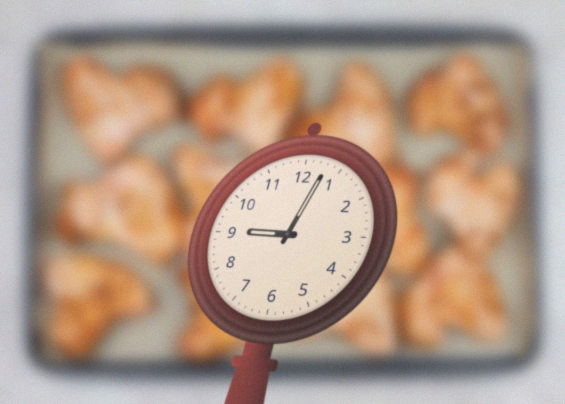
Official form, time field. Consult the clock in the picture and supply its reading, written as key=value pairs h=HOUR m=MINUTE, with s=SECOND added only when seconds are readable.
h=9 m=3
